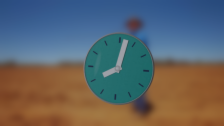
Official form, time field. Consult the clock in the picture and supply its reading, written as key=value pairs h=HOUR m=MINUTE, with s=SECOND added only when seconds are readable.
h=8 m=2
